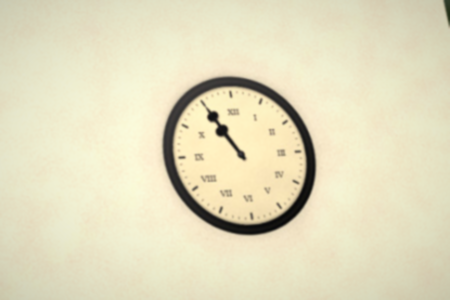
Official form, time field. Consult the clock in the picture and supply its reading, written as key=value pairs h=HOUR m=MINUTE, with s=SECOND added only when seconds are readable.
h=10 m=55
